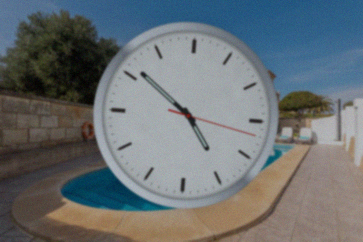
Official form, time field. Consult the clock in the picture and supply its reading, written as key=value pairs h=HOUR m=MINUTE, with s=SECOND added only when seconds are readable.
h=4 m=51 s=17
